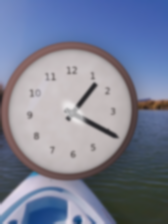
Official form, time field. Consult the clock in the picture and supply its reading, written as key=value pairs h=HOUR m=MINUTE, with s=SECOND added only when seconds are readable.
h=1 m=20
